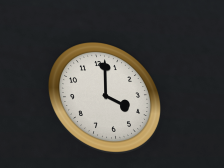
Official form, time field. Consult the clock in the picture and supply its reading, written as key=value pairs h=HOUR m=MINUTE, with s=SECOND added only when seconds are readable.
h=4 m=2
